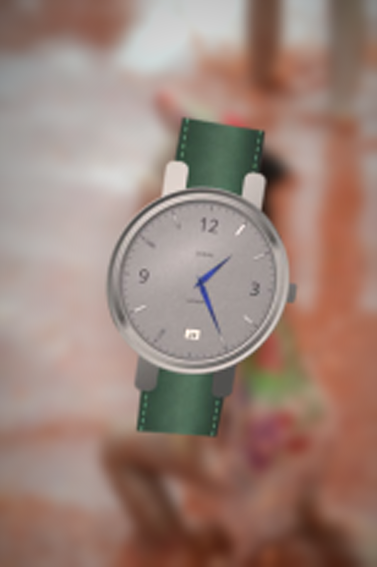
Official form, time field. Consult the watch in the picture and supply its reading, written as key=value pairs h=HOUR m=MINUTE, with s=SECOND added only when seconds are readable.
h=1 m=25
